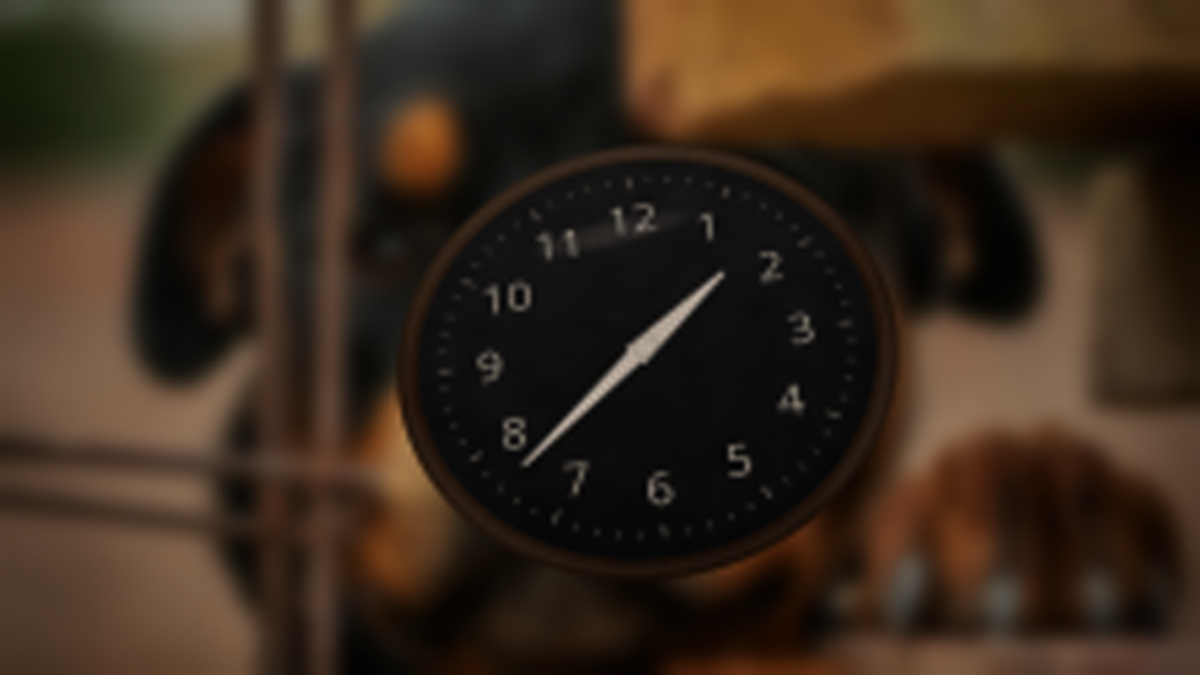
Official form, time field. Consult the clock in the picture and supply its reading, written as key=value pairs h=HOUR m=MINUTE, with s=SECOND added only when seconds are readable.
h=1 m=38
